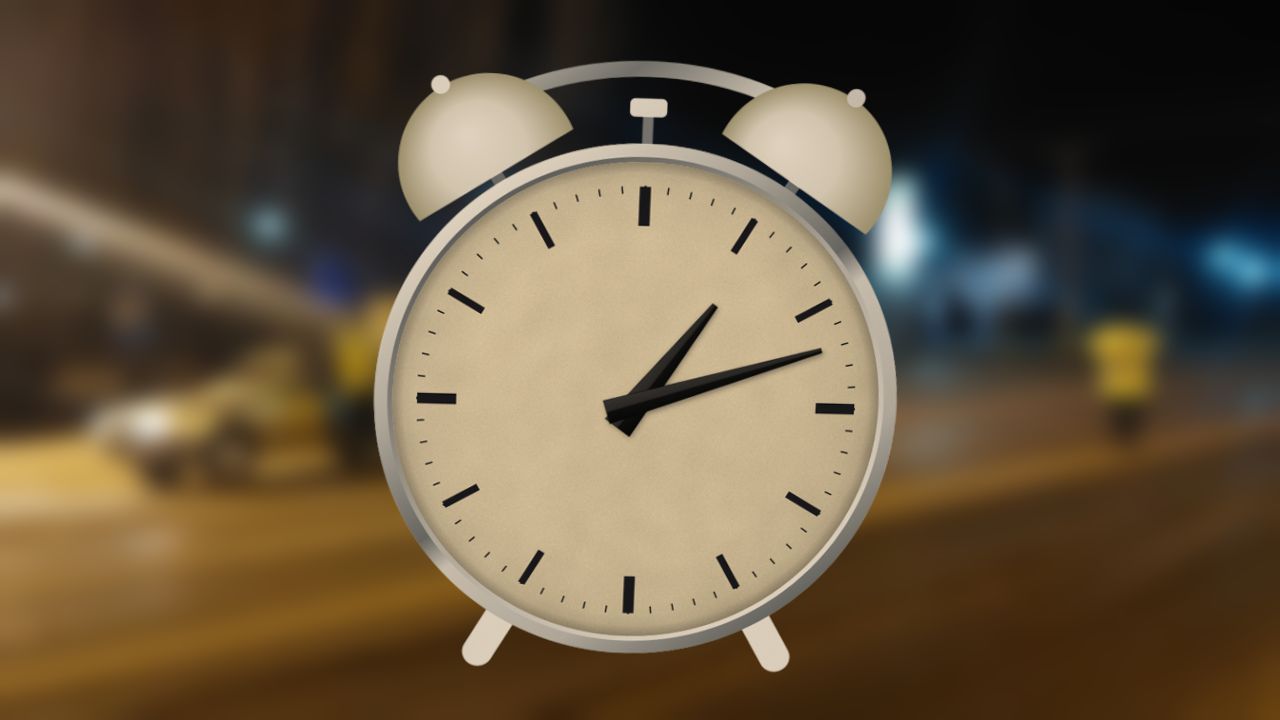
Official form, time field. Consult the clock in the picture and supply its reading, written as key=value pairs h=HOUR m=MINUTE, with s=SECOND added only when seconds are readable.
h=1 m=12
